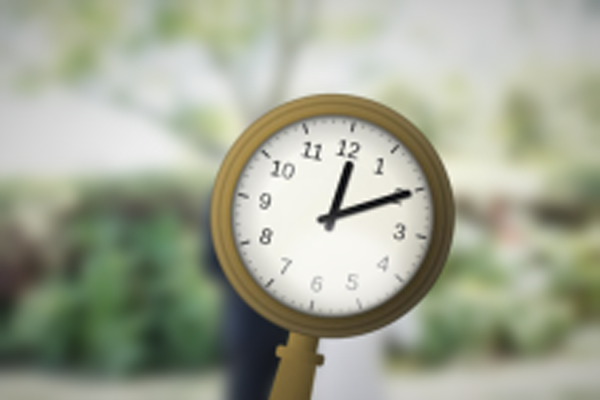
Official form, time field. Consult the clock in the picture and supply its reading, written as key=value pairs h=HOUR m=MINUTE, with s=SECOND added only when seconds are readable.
h=12 m=10
